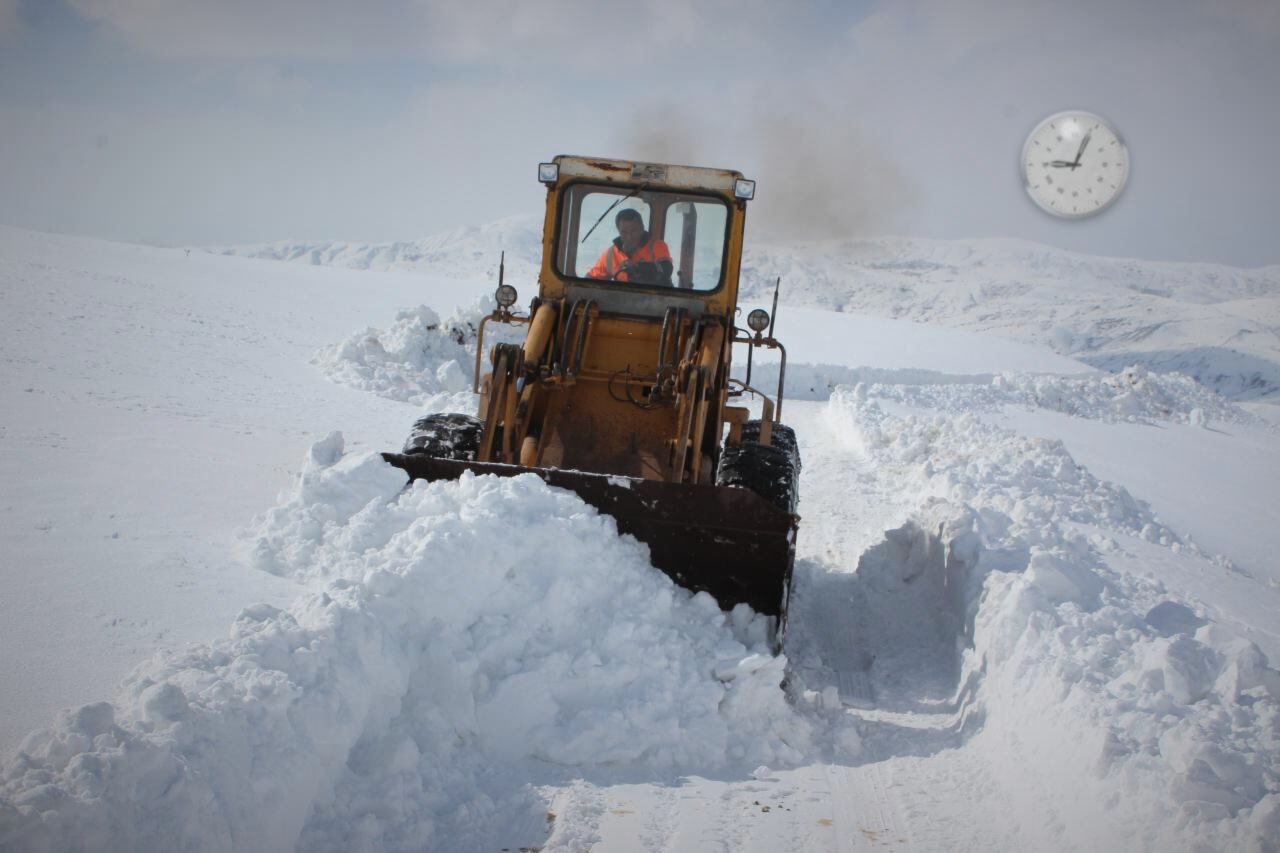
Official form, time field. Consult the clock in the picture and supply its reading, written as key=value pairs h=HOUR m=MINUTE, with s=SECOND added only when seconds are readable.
h=9 m=4
